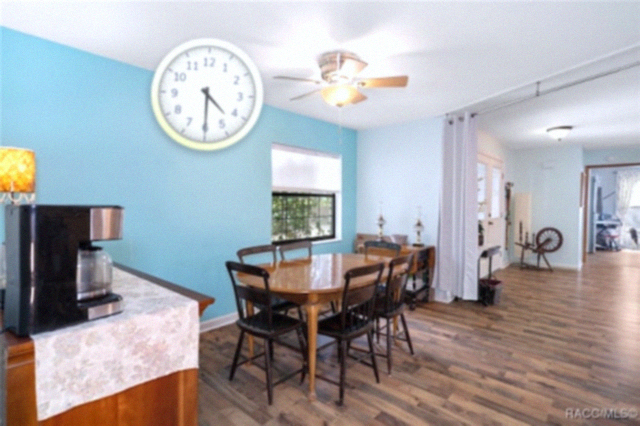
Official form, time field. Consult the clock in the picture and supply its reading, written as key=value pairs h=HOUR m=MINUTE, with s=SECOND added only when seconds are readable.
h=4 m=30
